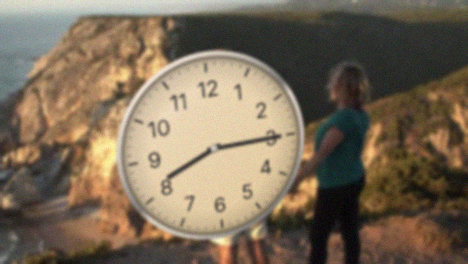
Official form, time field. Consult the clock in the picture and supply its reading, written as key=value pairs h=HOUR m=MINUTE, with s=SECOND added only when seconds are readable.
h=8 m=15
